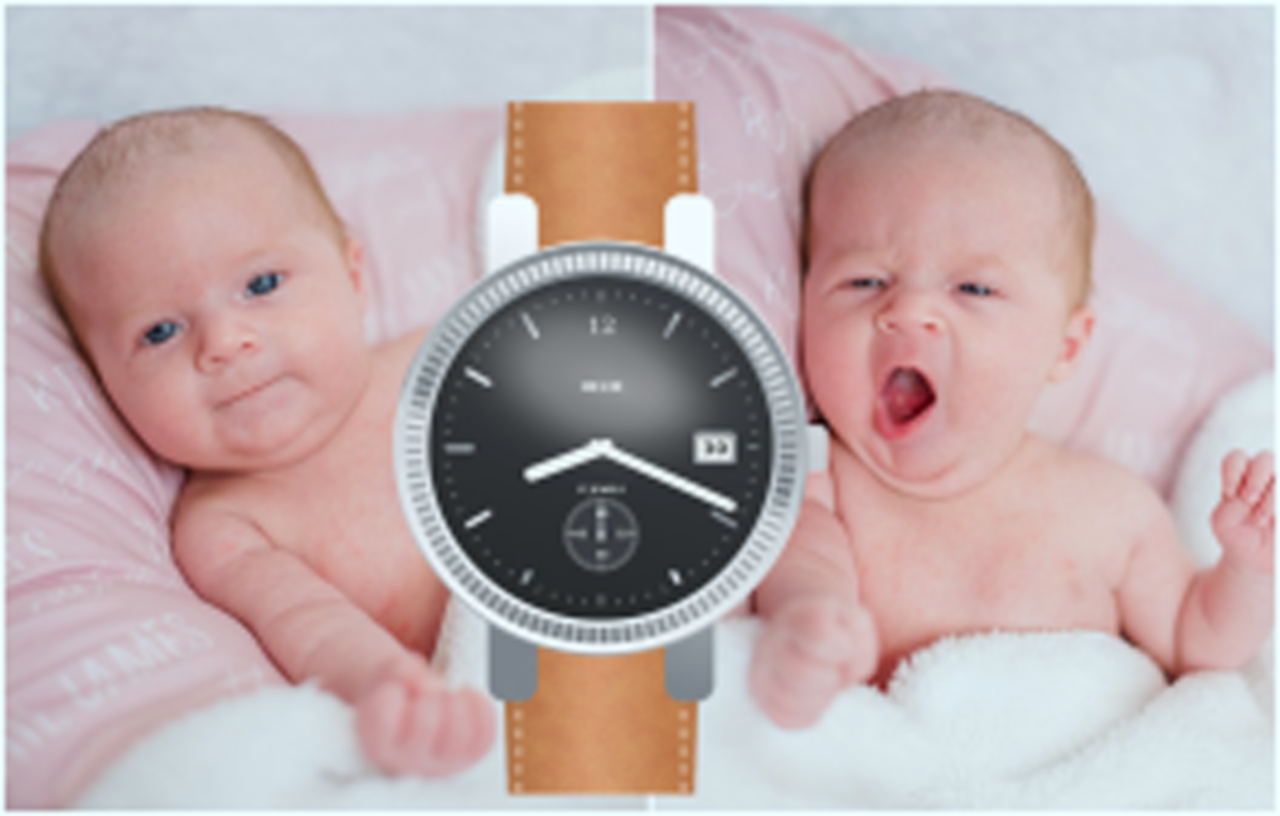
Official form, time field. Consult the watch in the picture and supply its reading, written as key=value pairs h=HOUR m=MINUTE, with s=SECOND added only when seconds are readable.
h=8 m=19
